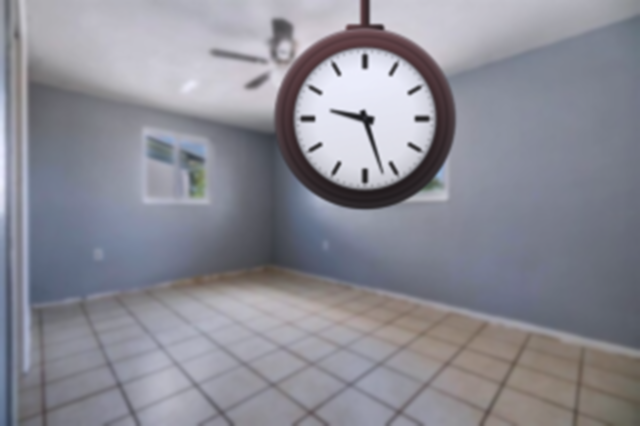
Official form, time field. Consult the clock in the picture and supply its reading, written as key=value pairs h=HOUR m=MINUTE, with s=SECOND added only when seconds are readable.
h=9 m=27
